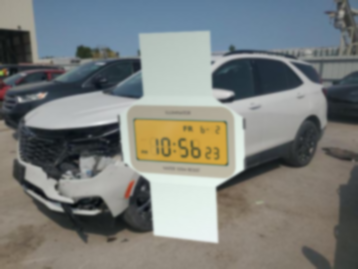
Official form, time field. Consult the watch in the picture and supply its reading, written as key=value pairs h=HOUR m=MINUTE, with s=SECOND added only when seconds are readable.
h=10 m=56 s=23
